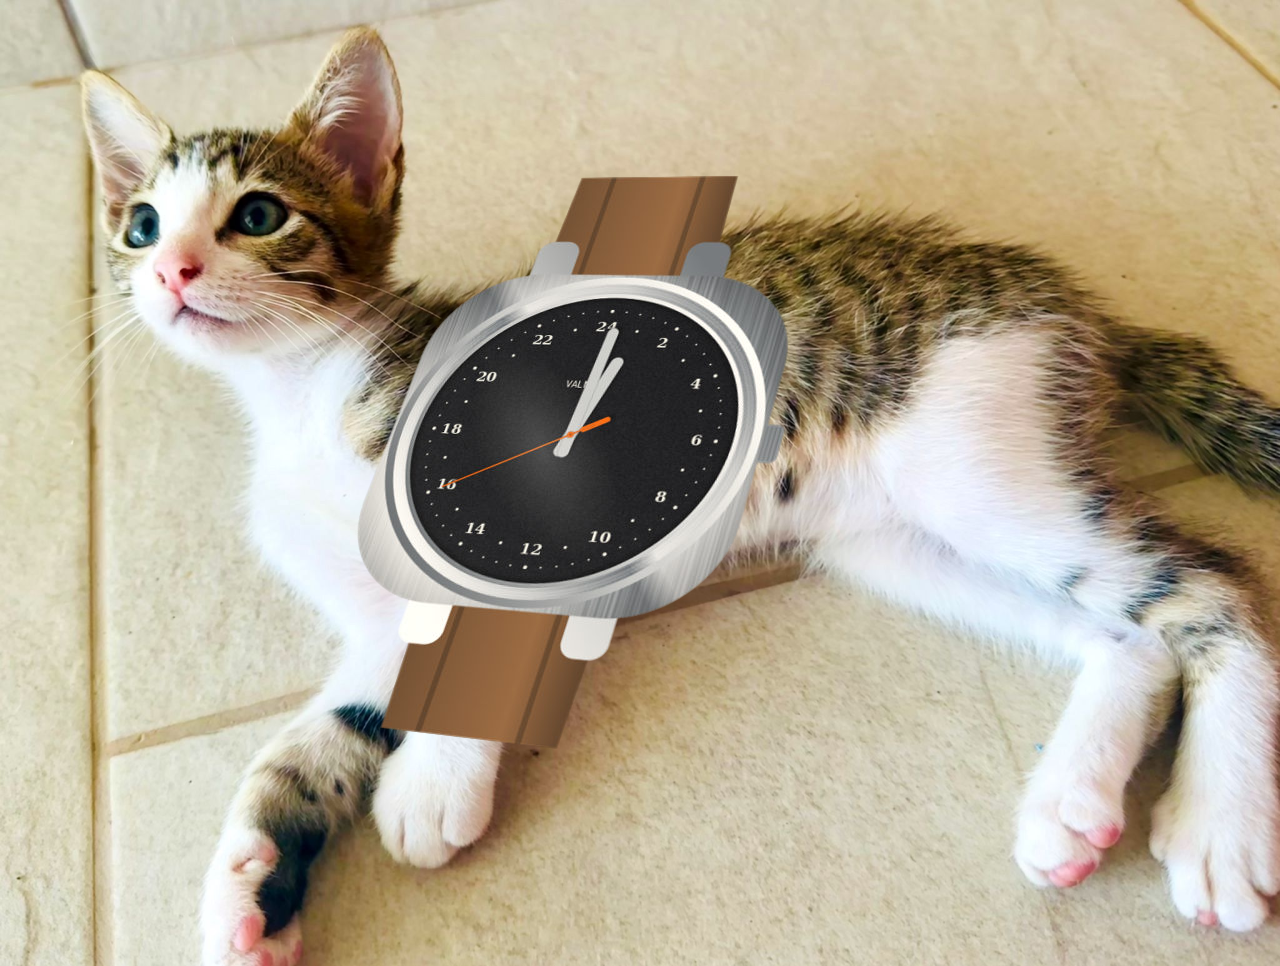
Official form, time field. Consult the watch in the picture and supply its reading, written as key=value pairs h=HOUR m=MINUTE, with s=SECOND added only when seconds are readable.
h=1 m=0 s=40
